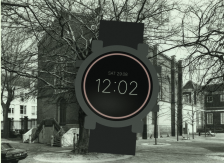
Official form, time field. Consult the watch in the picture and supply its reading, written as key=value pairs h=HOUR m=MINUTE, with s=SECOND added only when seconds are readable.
h=12 m=2
